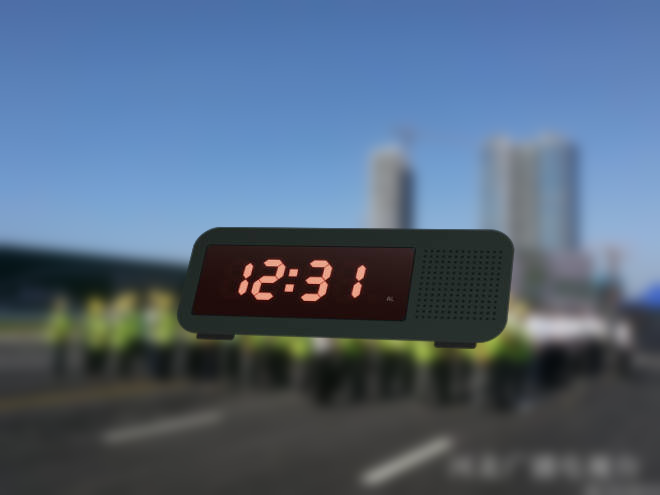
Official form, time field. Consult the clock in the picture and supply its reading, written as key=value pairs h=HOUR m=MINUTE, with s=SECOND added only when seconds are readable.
h=12 m=31
